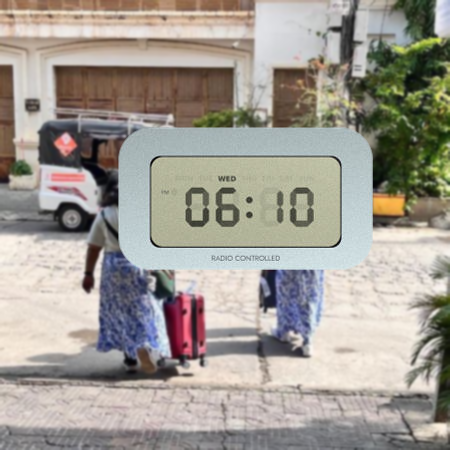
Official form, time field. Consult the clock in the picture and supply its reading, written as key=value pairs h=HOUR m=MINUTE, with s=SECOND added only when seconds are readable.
h=6 m=10
